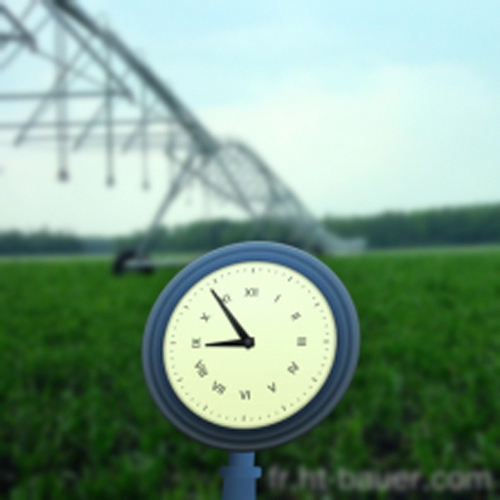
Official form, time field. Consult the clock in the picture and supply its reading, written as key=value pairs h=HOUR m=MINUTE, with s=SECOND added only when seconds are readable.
h=8 m=54
